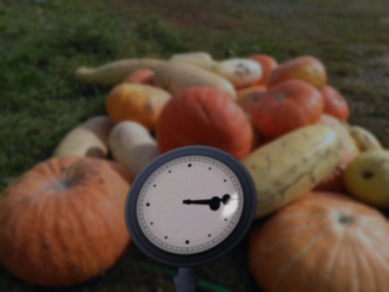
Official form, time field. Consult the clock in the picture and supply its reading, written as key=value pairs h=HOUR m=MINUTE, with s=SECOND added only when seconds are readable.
h=3 m=15
